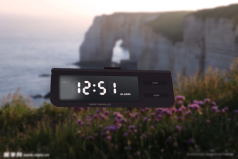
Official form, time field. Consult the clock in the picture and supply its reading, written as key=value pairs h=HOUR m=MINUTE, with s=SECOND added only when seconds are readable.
h=12 m=51
